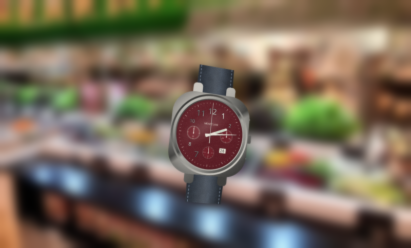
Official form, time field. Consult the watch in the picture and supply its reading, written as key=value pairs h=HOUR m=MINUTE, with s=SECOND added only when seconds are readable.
h=2 m=14
